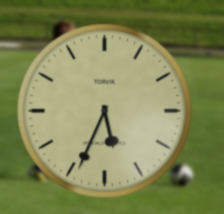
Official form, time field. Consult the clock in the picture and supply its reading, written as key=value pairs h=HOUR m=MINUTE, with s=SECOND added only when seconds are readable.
h=5 m=34
